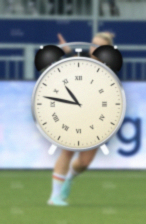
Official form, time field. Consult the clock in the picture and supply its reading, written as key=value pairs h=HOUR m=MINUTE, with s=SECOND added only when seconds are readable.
h=10 m=47
